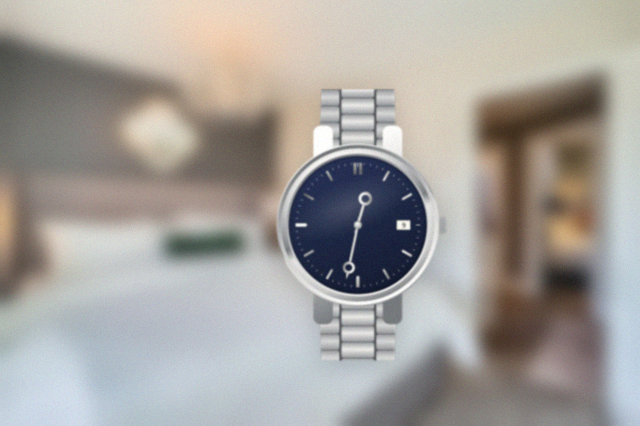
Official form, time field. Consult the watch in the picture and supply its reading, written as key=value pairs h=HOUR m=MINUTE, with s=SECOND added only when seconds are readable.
h=12 m=32
